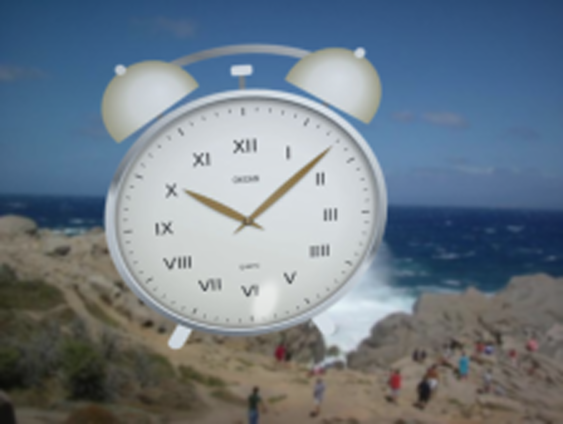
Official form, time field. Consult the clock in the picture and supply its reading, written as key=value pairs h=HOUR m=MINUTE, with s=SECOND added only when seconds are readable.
h=10 m=8
